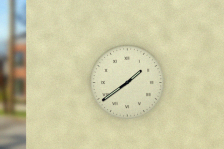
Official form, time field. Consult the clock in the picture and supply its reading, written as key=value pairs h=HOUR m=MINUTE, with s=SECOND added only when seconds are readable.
h=1 m=39
